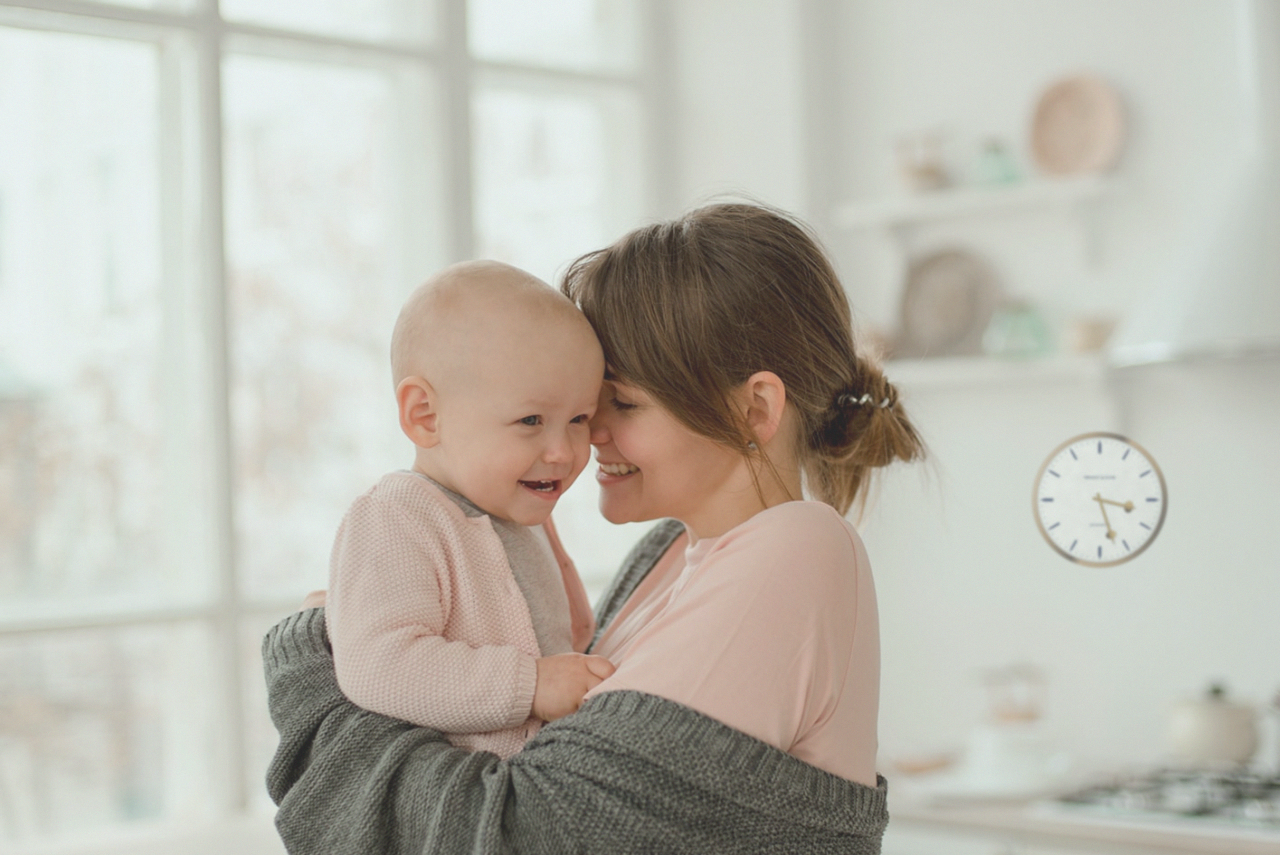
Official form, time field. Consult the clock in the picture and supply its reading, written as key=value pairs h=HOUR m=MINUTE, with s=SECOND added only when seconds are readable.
h=3 m=27
